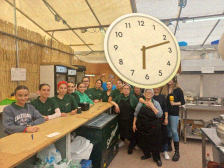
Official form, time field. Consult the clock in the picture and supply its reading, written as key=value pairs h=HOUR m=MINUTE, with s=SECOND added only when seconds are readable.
h=6 m=12
